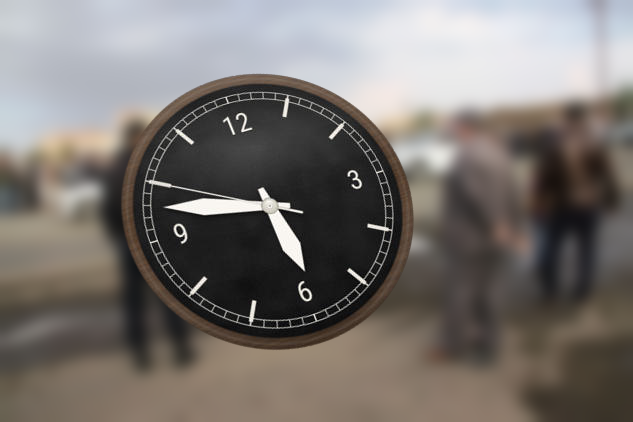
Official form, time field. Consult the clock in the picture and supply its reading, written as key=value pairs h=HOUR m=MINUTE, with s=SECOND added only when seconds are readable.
h=5 m=47 s=50
